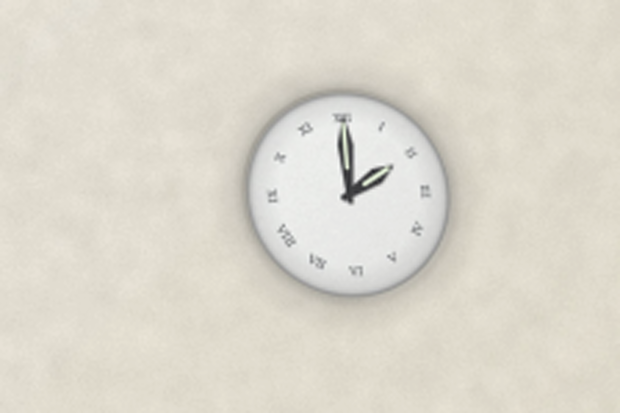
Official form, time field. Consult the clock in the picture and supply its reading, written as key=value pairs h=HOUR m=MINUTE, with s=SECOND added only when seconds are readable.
h=2 m=0
